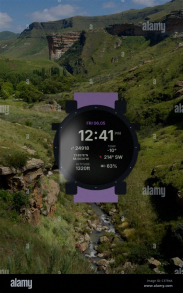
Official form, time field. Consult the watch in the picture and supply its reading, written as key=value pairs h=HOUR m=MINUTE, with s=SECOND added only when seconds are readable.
h=12 m=41
